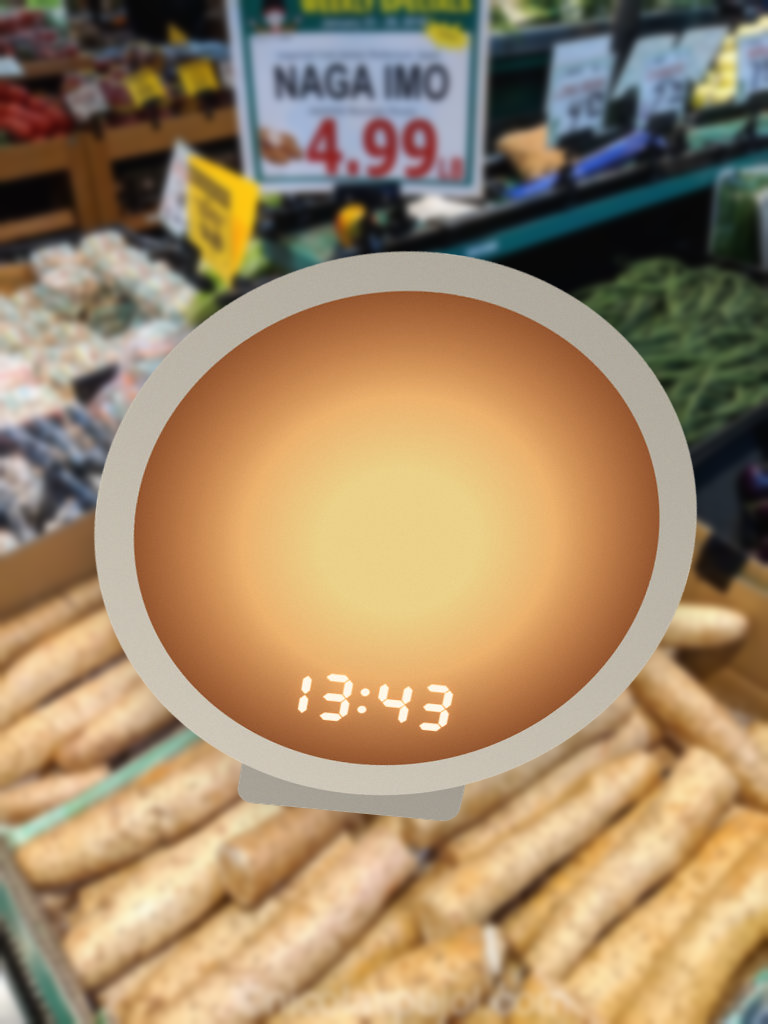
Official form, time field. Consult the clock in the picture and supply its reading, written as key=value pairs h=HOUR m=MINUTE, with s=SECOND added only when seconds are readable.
h=13 m=43
